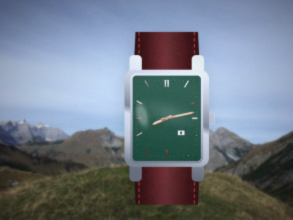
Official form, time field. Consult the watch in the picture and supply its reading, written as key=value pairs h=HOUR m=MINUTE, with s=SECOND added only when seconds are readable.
h=8 m=13
